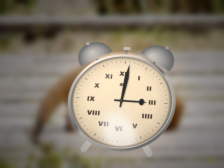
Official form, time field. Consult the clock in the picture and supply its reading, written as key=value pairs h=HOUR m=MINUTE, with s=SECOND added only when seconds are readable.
h=3 m=1
